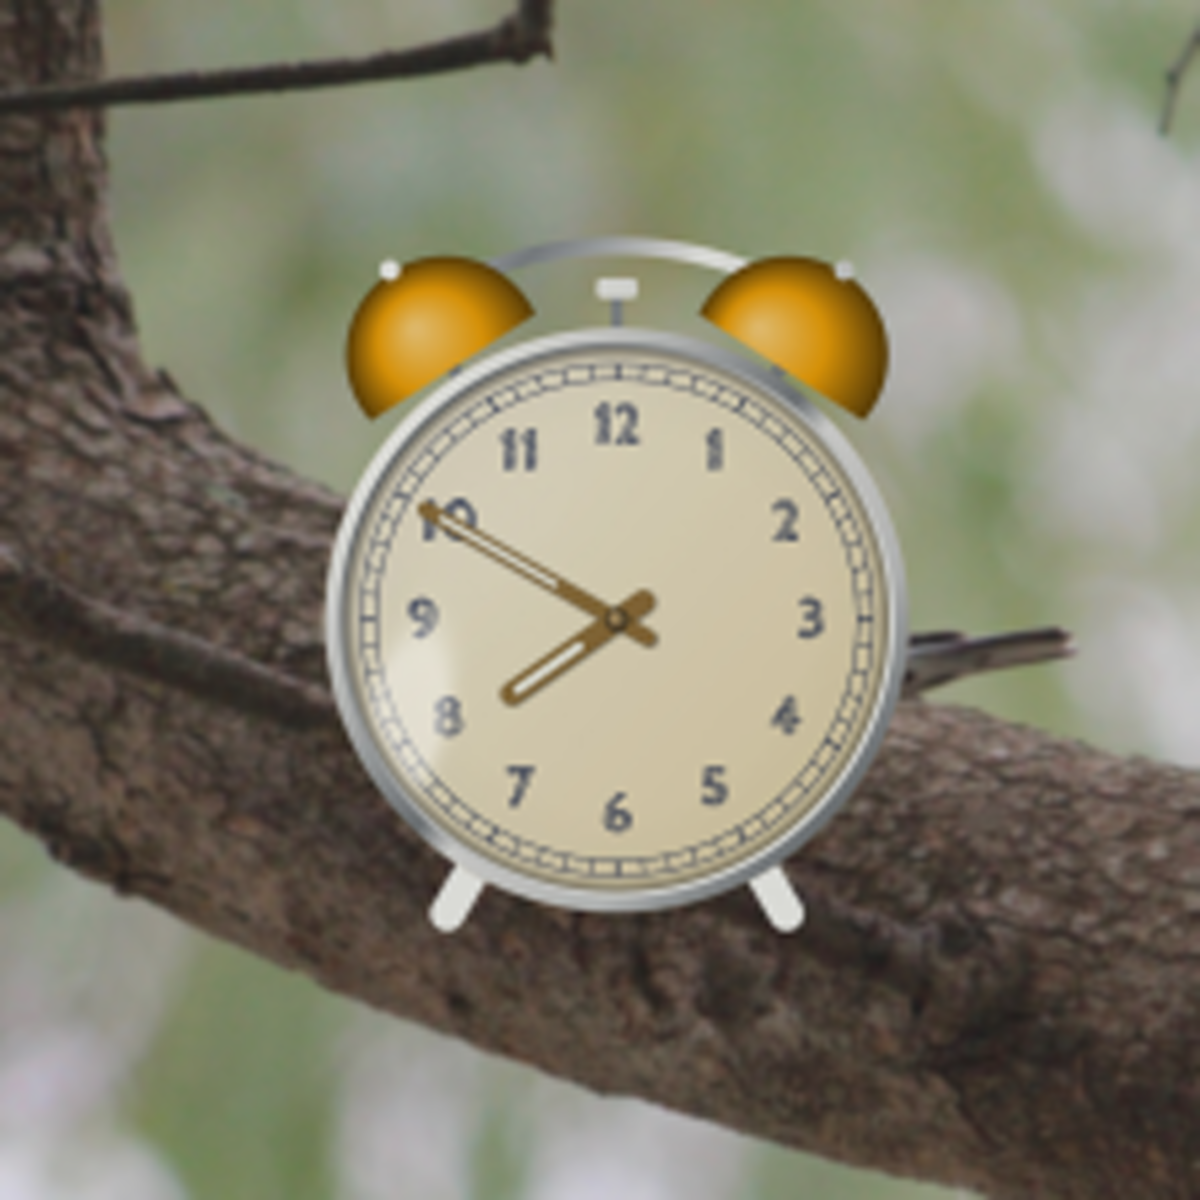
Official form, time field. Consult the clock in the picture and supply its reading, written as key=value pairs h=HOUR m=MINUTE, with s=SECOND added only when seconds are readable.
h=7 m=50
